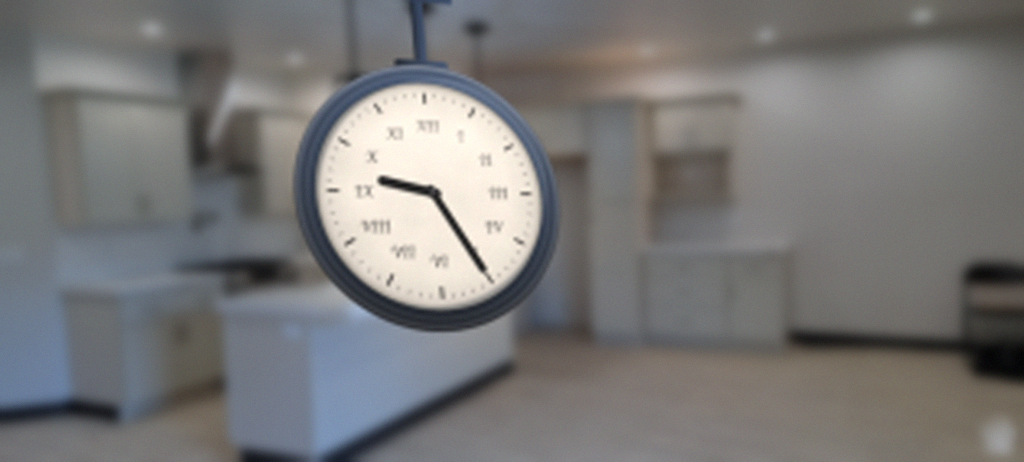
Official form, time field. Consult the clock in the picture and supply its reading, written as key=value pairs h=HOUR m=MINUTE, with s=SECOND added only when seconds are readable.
h=9 m=25
